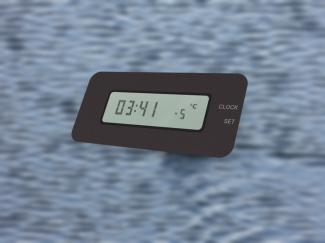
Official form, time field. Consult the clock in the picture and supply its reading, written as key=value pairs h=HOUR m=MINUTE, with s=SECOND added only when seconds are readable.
h=3 m=41
